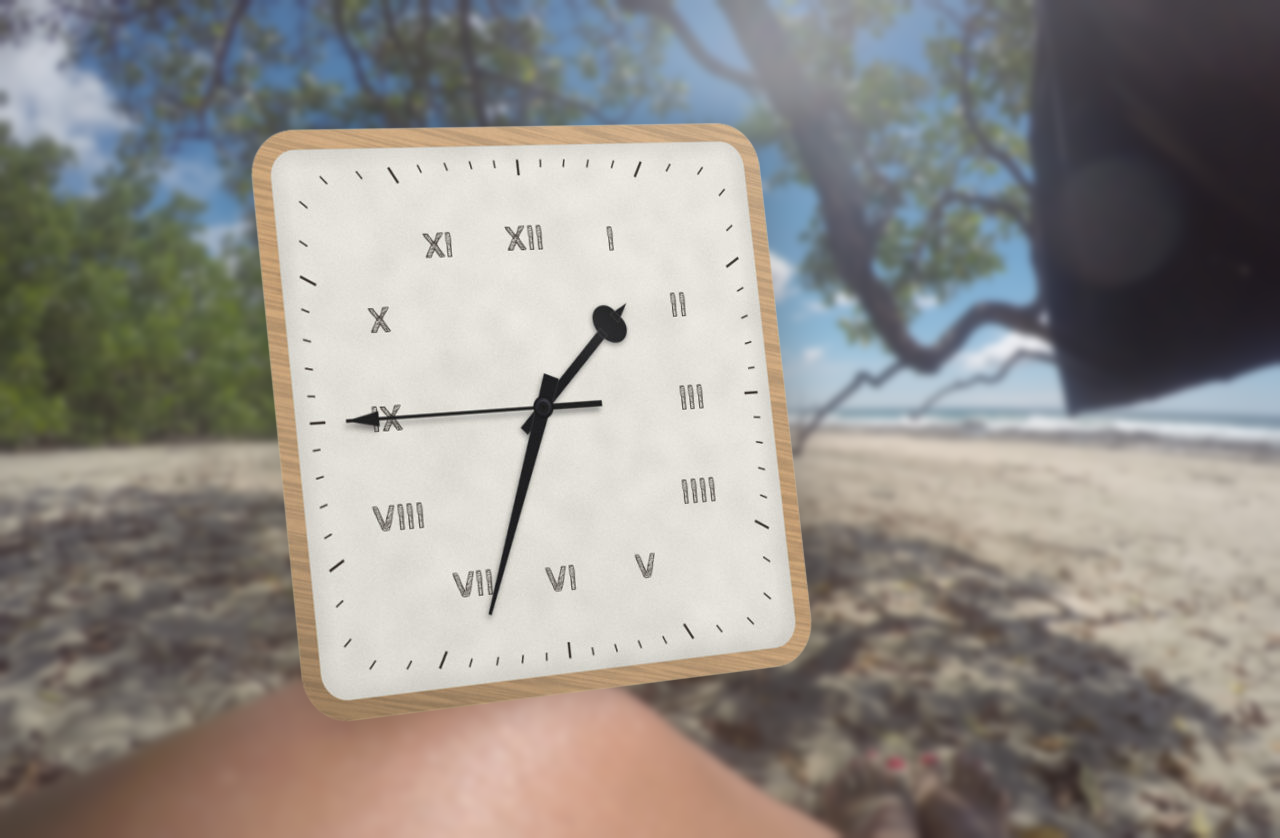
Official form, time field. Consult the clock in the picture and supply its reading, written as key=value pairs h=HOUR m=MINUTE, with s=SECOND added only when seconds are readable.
h=1 m=33 s=45
